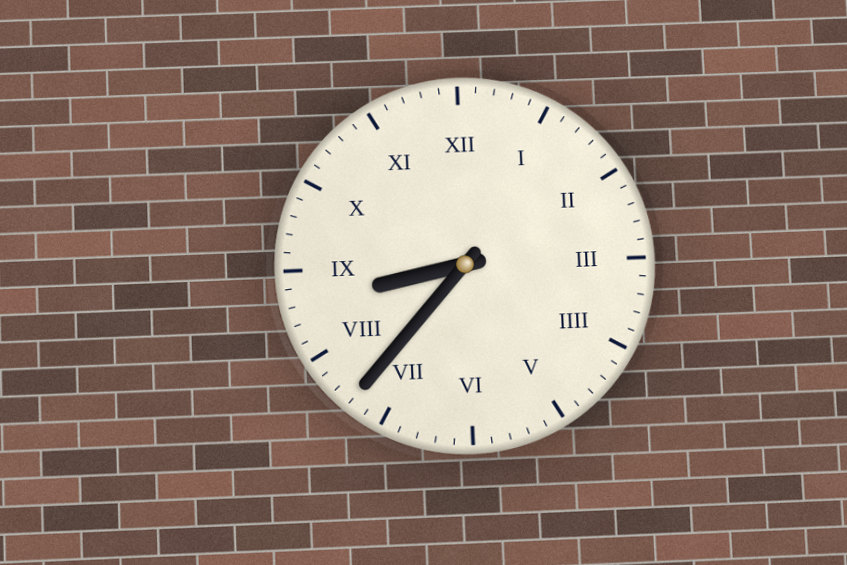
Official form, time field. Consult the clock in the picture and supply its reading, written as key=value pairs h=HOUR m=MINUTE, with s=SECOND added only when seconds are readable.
h=8 m=37
